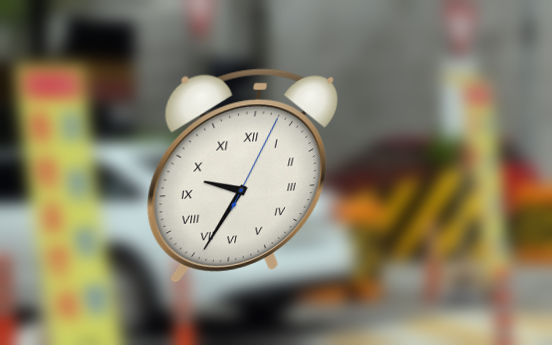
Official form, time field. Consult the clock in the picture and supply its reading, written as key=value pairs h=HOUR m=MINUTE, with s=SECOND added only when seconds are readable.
h=9 m=34 s=3
